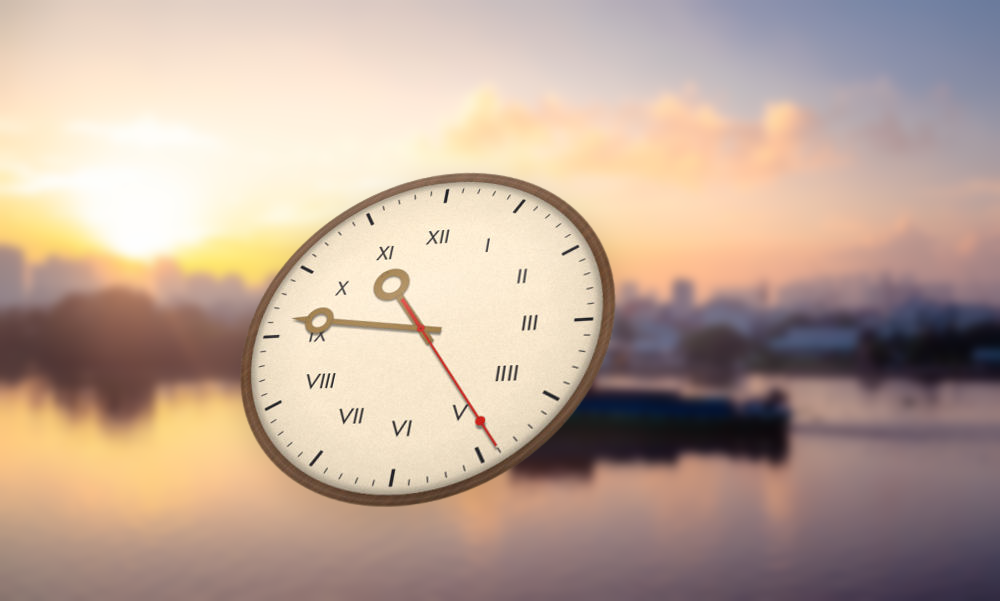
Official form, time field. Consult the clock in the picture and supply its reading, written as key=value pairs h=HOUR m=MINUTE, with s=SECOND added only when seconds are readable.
h=10 m=46 s=24
